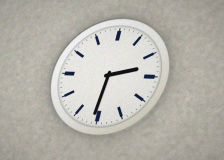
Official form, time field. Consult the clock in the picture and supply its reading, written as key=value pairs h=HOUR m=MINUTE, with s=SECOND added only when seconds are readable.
h=2 m=31
